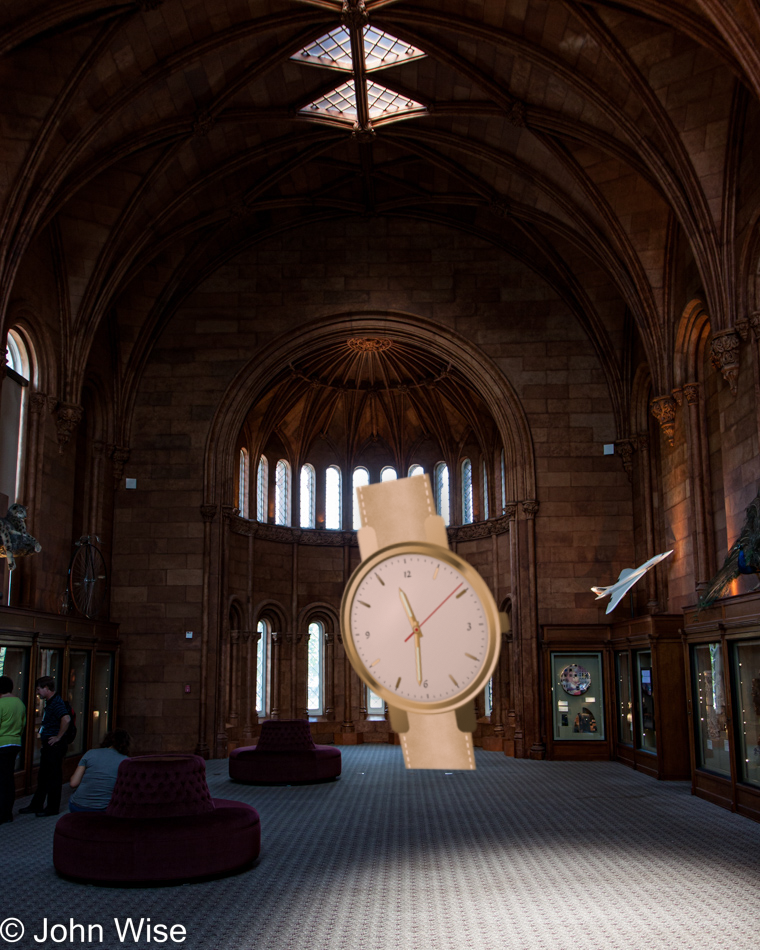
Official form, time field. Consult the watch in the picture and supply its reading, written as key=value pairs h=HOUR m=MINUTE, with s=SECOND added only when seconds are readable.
h=11 m=31 s=9
